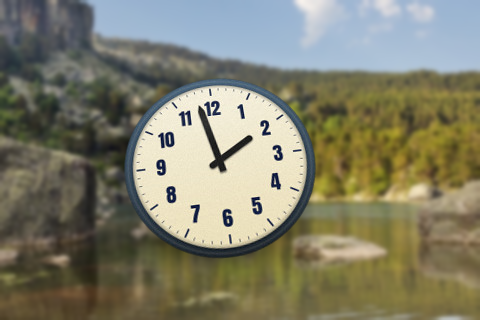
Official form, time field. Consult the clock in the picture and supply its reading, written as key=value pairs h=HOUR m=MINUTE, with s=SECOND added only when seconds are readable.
h=1 m=58
